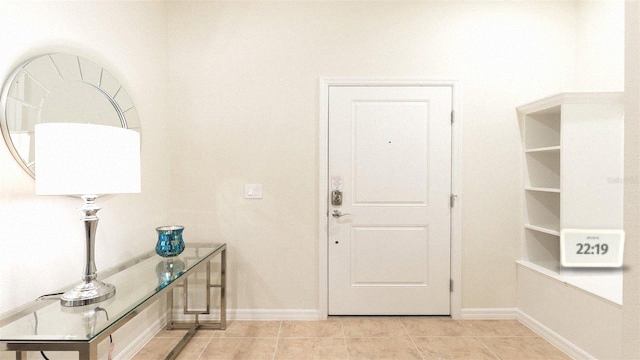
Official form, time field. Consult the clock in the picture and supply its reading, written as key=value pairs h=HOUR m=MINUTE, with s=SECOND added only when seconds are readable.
h=22 m=19
